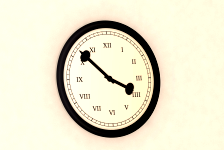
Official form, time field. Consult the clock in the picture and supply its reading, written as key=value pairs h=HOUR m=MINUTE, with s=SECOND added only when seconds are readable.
h=3 m=52
